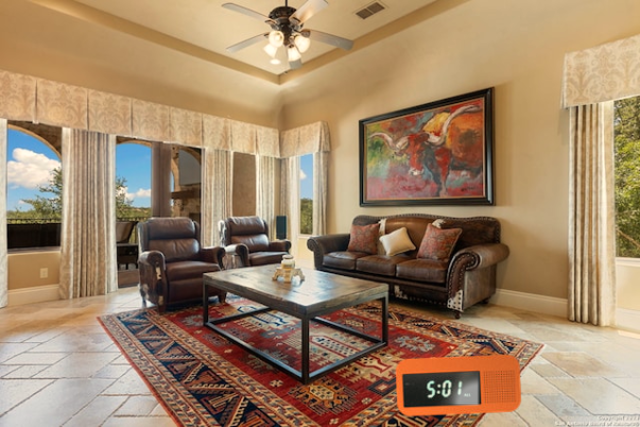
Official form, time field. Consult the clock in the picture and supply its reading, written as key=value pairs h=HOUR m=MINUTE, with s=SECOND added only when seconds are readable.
h=5 m=1
